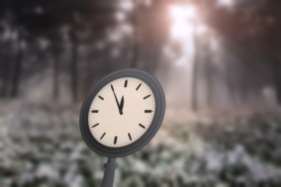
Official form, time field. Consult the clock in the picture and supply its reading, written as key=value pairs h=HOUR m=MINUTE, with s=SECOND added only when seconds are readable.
h=11 m=55
